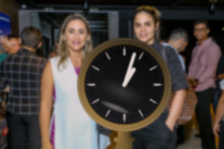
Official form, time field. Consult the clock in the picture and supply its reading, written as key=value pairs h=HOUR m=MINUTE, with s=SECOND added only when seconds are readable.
h=1 m=3
